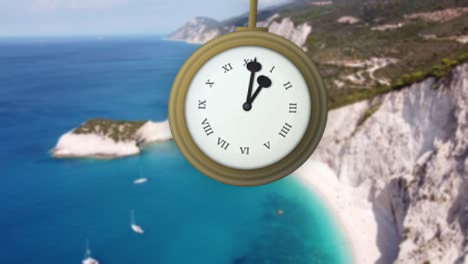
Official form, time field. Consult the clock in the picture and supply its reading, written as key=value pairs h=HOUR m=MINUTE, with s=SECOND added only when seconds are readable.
h=1 m=1
